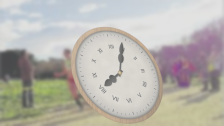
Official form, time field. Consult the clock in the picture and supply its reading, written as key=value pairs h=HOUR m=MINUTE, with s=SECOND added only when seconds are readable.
h=8 m=4
